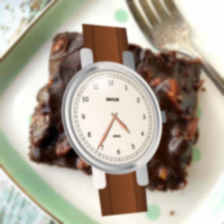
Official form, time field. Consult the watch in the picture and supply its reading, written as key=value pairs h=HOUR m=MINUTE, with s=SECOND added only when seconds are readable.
h=4 m=36
